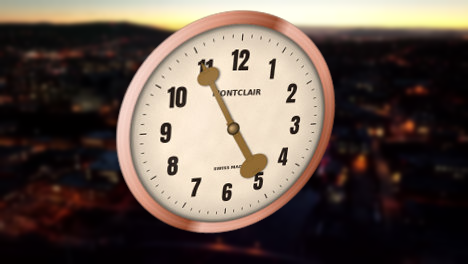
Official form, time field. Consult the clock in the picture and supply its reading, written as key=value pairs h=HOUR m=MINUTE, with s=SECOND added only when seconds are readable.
h=4 m=55
